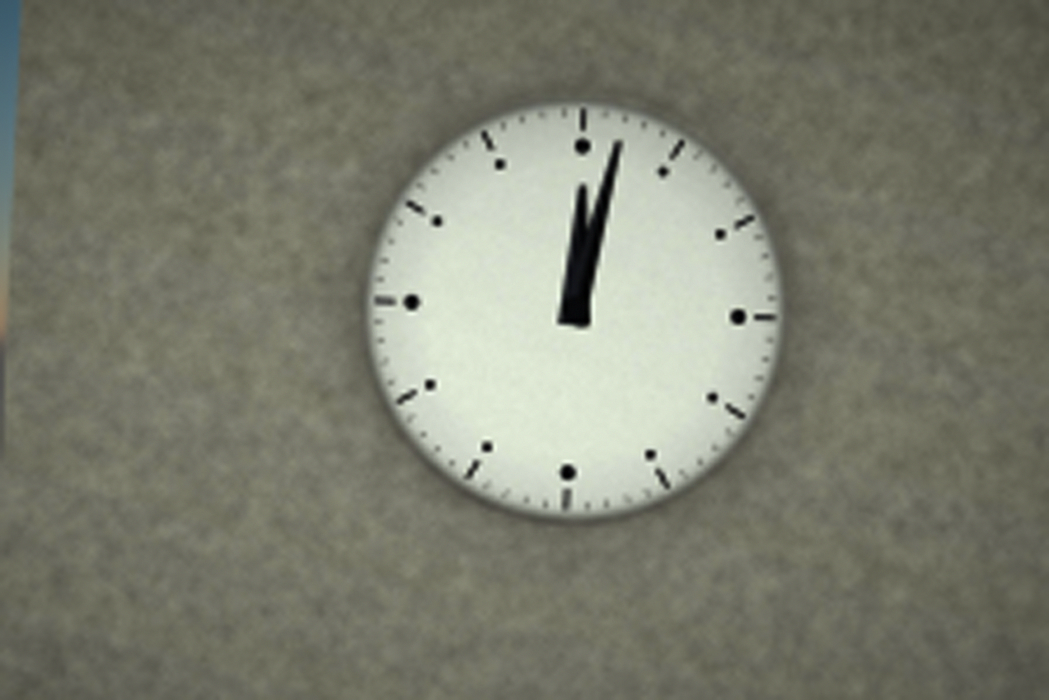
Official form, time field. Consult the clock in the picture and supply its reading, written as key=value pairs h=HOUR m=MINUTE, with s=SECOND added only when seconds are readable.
h=12 m=2
